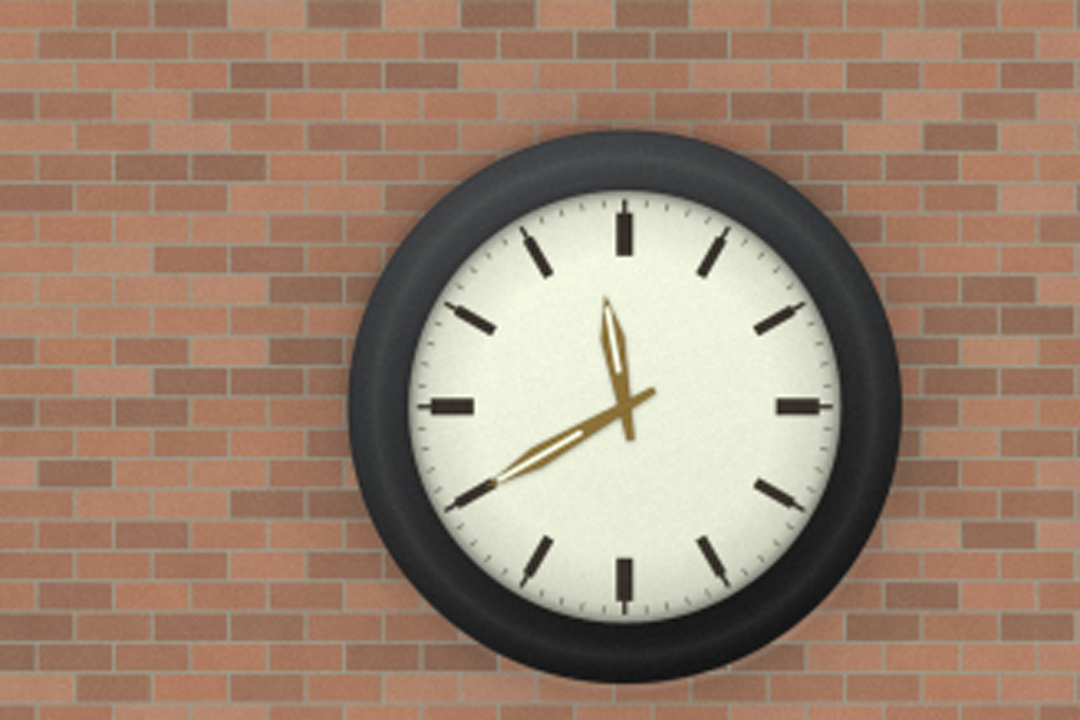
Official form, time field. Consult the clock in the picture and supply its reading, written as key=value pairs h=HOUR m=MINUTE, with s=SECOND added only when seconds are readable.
h=11 m=40
